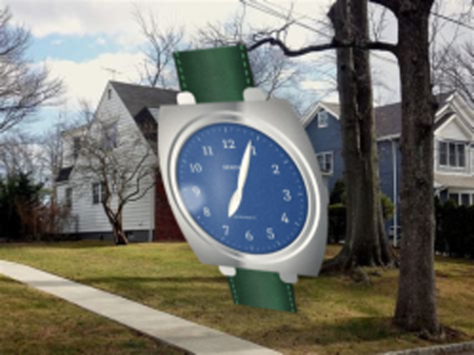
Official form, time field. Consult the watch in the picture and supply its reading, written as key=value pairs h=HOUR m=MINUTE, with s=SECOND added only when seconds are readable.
h=7 m=4
